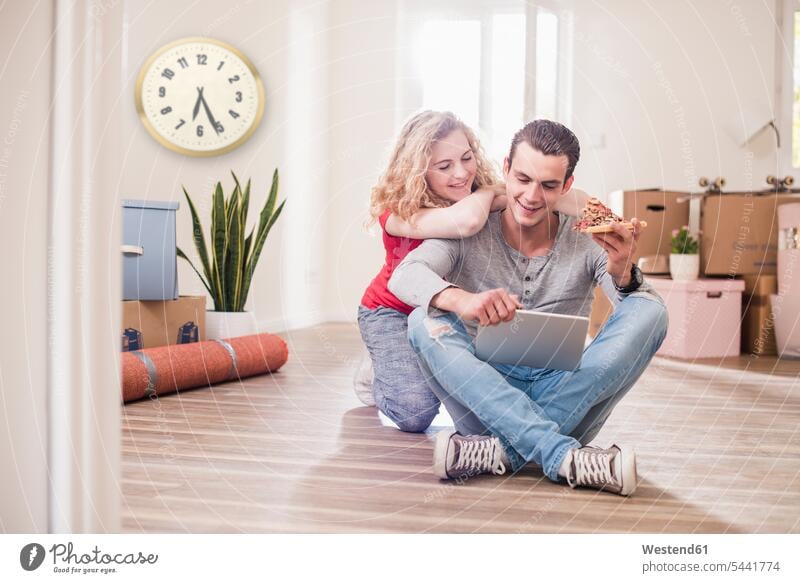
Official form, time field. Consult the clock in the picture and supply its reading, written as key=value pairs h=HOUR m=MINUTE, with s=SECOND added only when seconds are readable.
h=6 m=26
